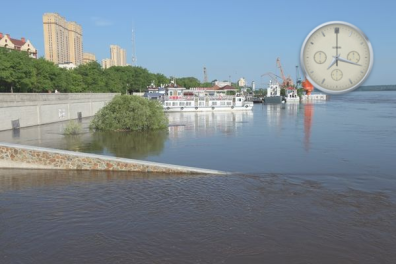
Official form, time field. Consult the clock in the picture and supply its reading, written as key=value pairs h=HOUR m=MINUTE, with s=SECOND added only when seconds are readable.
h=7 m=18
